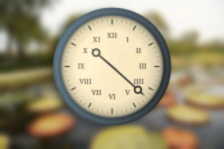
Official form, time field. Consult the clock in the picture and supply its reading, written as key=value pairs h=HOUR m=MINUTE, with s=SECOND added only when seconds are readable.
h=10 m=22
